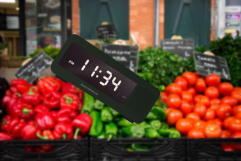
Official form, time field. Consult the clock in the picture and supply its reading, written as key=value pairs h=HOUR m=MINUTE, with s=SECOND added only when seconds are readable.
h=11 m=34
